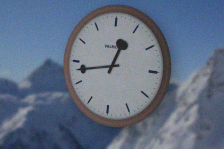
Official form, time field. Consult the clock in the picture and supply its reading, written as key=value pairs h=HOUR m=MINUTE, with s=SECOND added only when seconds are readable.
h=12 m=43
